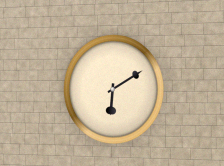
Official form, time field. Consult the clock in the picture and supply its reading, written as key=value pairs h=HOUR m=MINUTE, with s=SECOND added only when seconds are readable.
h=6 m=10
